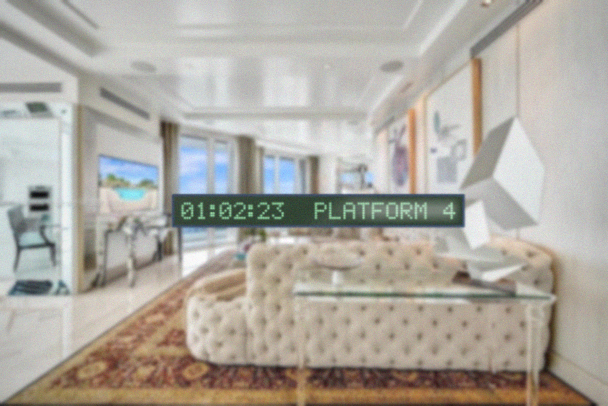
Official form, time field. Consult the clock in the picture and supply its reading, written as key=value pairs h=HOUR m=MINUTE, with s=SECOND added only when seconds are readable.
h=1 m=2 s=23
